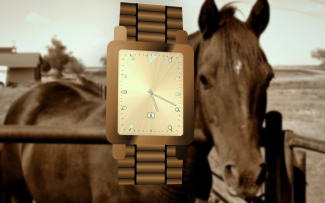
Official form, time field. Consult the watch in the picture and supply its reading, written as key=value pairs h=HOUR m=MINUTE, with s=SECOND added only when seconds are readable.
h=5 m=19
